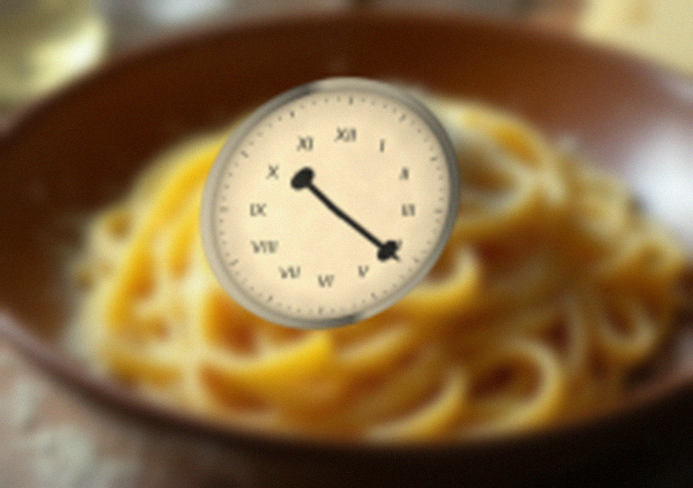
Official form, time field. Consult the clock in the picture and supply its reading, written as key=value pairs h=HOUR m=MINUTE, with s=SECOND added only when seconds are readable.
h=10 m=21
